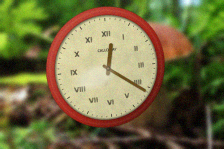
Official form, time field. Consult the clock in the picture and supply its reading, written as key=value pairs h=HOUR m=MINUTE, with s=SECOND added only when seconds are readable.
h=12 m=21
